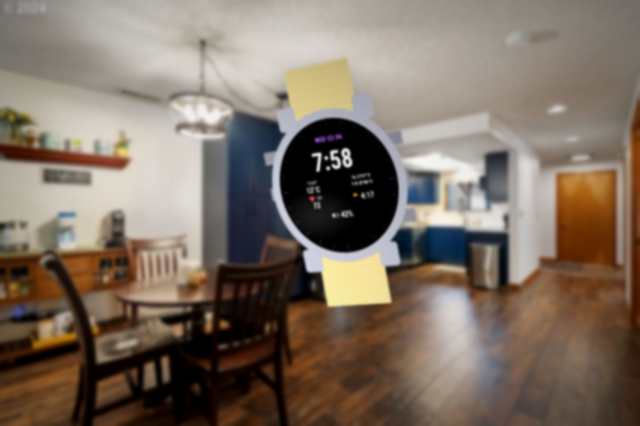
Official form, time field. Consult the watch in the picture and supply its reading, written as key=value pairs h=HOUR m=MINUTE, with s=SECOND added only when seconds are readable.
h=7 m=58
